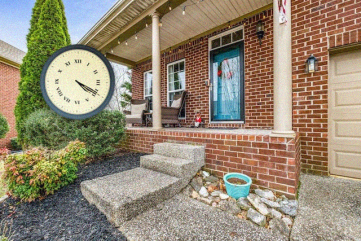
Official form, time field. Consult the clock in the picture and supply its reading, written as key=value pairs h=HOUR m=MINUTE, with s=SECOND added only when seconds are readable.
h=4 m=20
